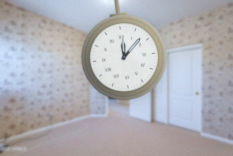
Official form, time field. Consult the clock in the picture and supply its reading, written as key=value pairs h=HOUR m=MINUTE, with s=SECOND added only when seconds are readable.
h=12 m=8
